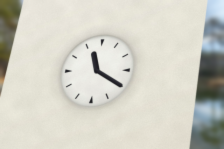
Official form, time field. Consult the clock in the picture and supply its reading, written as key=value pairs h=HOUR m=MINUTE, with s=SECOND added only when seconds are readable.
h=11 m=20
